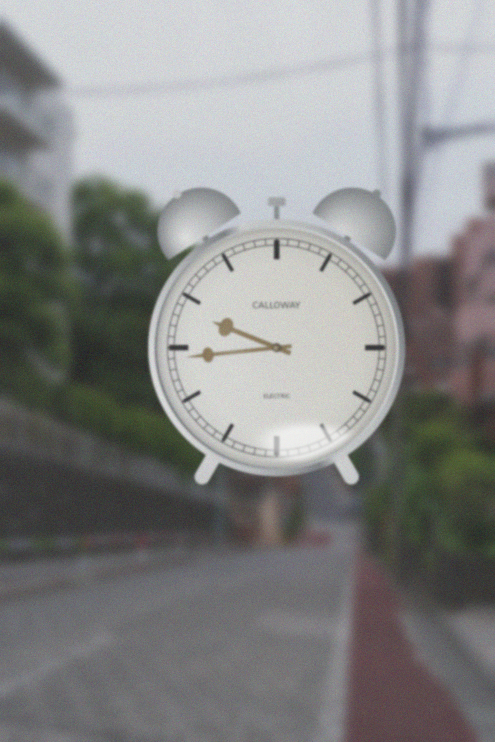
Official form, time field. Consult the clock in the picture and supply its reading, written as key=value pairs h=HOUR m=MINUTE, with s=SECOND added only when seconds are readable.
h=9 m=44
